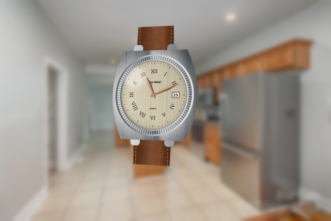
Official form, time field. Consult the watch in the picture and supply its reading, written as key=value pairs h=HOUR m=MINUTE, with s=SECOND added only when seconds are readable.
h=11 m=11
